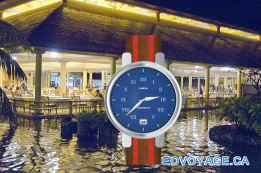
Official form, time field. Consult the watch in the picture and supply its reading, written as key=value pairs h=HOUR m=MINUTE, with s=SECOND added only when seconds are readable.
h=2 m=38
